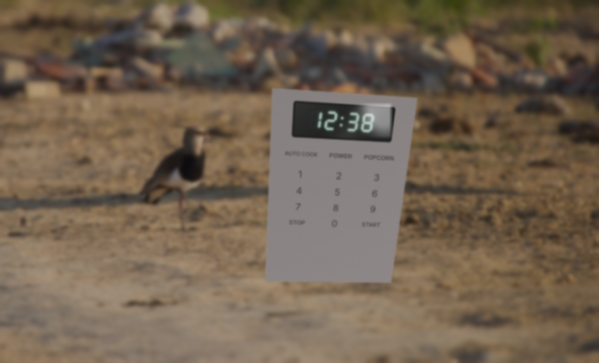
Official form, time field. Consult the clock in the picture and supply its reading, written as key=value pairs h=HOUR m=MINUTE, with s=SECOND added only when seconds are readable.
h=12 m=38
